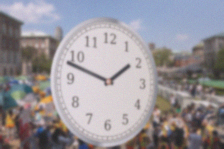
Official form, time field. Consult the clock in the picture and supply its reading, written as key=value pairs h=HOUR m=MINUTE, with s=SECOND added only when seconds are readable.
h=1 m=48
